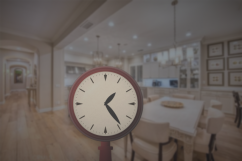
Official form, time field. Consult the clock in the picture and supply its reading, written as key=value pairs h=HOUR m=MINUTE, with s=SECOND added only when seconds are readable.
h=1 m=24
